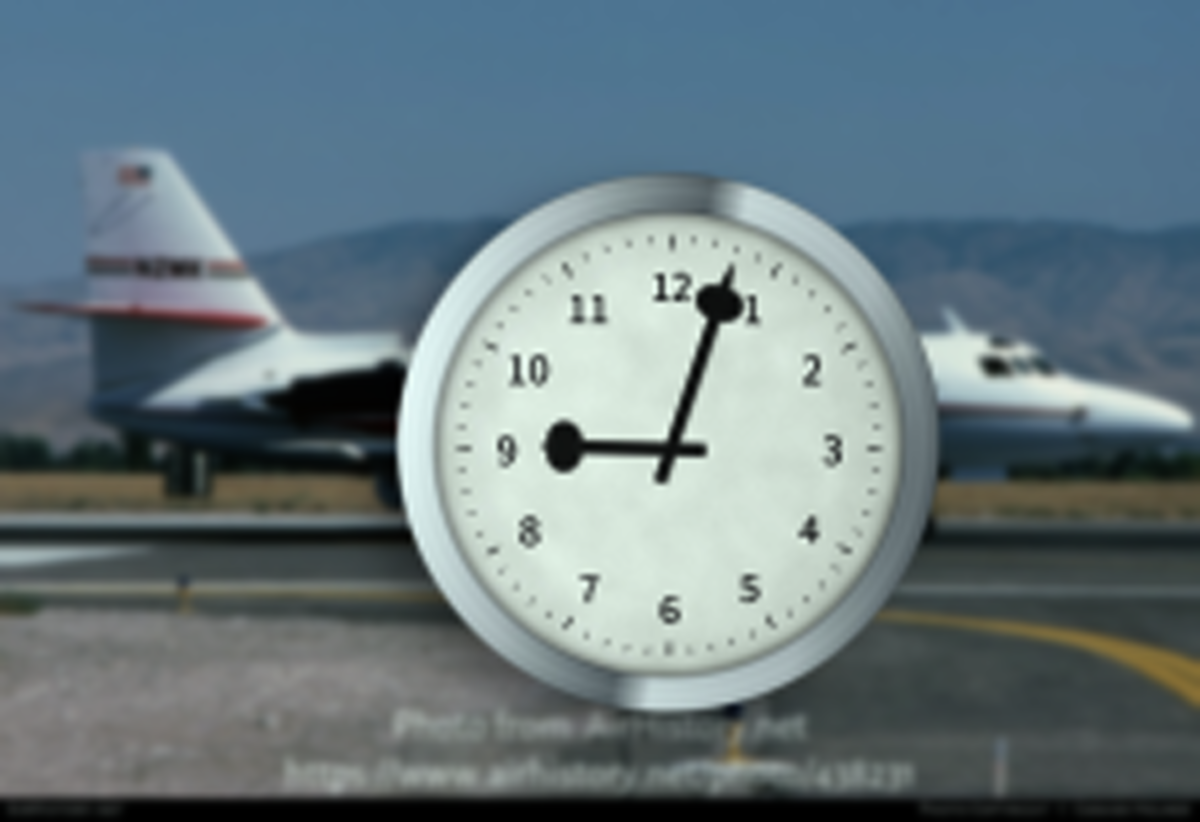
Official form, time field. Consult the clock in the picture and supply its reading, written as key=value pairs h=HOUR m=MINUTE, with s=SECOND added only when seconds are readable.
h=9 m=3
